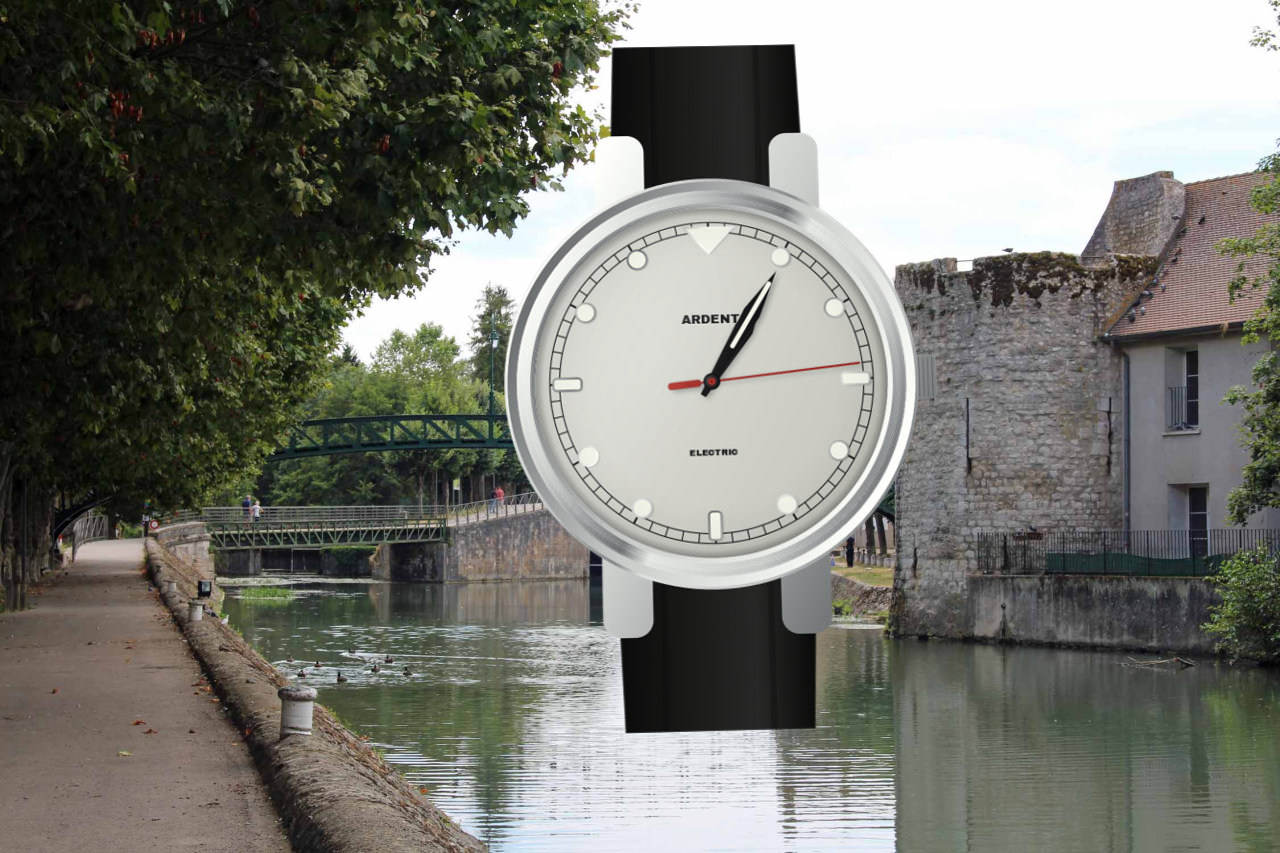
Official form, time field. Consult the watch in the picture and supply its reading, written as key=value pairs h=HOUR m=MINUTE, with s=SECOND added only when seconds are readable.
h=1 m=5 s=14
